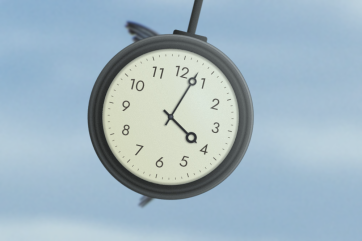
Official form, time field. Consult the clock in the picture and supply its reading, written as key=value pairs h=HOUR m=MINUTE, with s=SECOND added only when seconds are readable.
h=4 m=3
